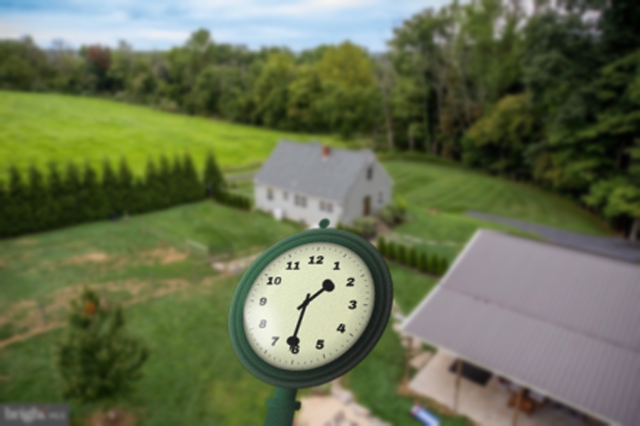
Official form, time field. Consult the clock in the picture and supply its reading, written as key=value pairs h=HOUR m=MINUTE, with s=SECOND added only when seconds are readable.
h=1 m=31
